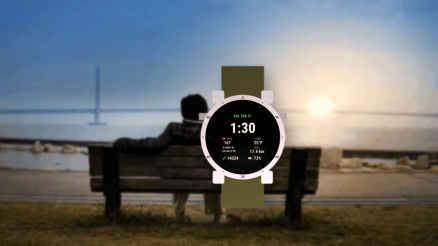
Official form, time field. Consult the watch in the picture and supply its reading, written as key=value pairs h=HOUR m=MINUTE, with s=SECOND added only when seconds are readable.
h=1 m=30
